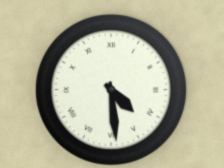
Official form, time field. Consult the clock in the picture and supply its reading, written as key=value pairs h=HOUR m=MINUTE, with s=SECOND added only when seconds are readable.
h=4 m=29
